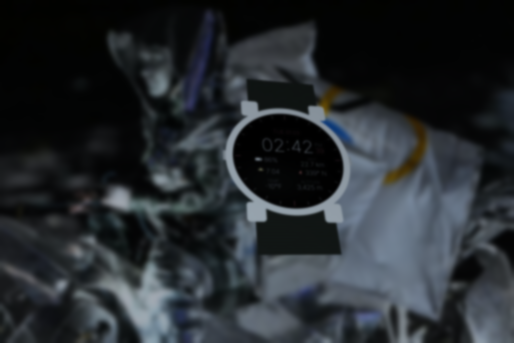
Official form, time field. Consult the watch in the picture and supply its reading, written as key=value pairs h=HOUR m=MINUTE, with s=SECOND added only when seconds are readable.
h=2 m=42
